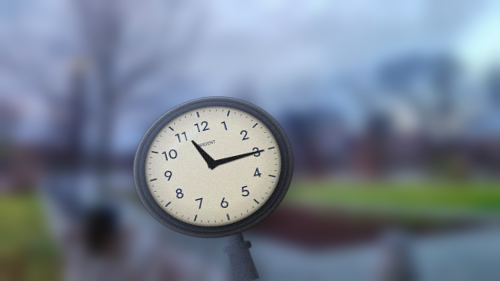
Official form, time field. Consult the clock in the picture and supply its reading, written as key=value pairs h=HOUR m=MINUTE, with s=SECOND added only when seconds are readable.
h=11 m=15
